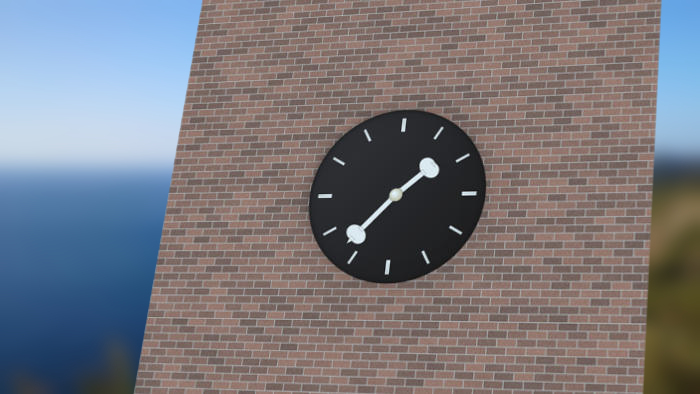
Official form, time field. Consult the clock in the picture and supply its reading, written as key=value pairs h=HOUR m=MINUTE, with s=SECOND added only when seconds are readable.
h=1 m=37
